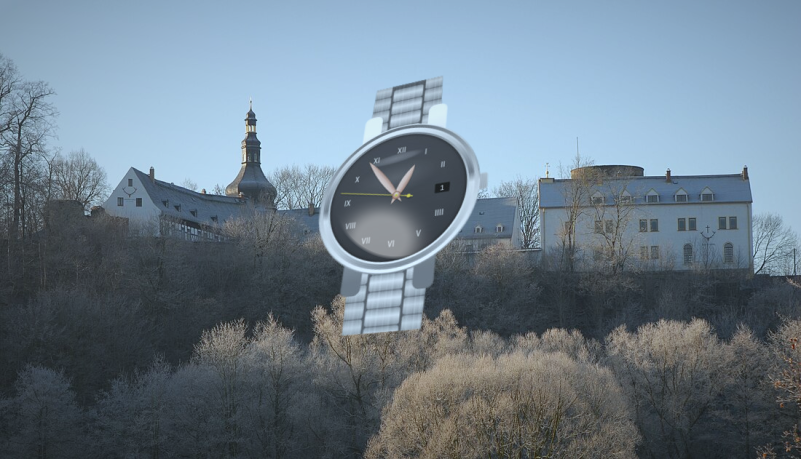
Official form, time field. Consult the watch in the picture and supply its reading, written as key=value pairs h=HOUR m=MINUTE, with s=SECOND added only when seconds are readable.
h=12 m=53 s=47
